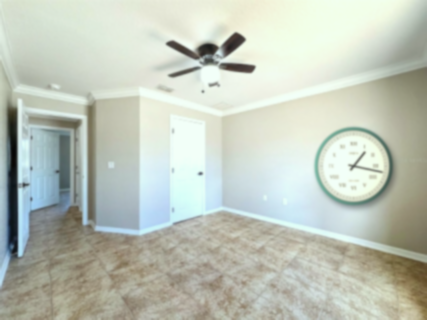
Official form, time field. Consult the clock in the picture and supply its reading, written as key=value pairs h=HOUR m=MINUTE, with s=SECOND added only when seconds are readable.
h=1 m=17
